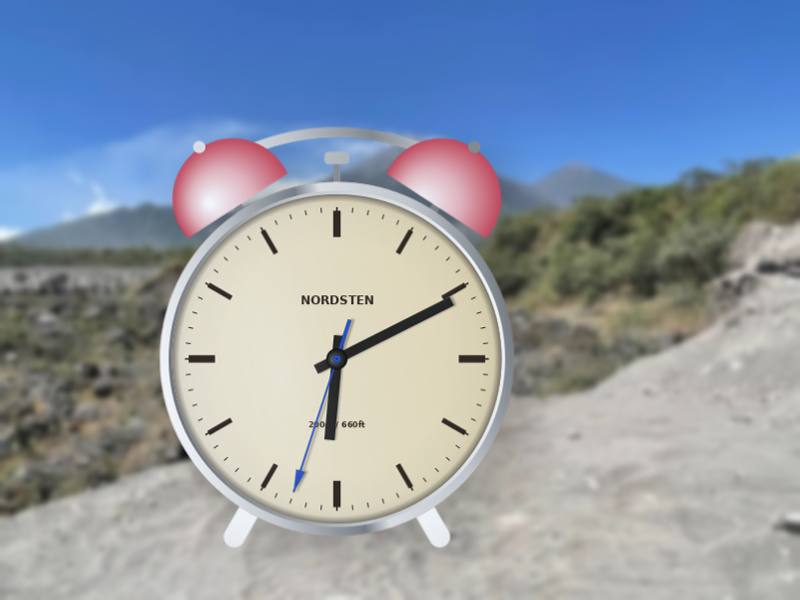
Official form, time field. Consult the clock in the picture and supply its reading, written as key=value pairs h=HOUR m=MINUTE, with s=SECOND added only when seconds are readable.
h=6 m=10 s=33
